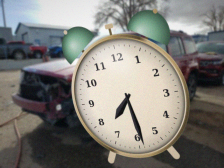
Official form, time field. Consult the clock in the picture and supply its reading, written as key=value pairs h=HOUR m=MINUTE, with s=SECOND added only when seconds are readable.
h=7 m=29
